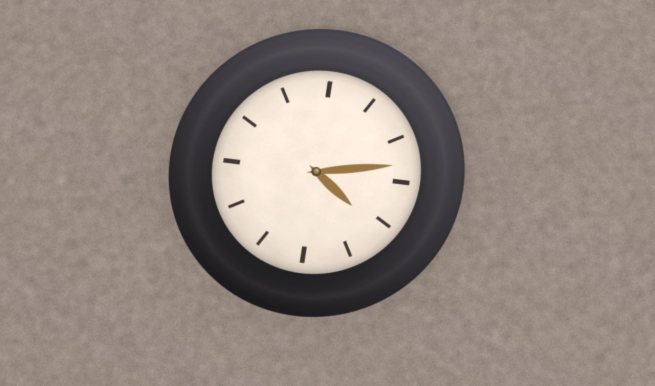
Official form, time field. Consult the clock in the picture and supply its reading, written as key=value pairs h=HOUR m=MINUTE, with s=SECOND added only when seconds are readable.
h=4 m=13
